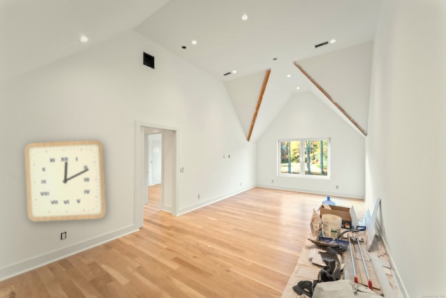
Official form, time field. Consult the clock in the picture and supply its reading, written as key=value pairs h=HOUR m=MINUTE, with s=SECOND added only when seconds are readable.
h=12 m=11
